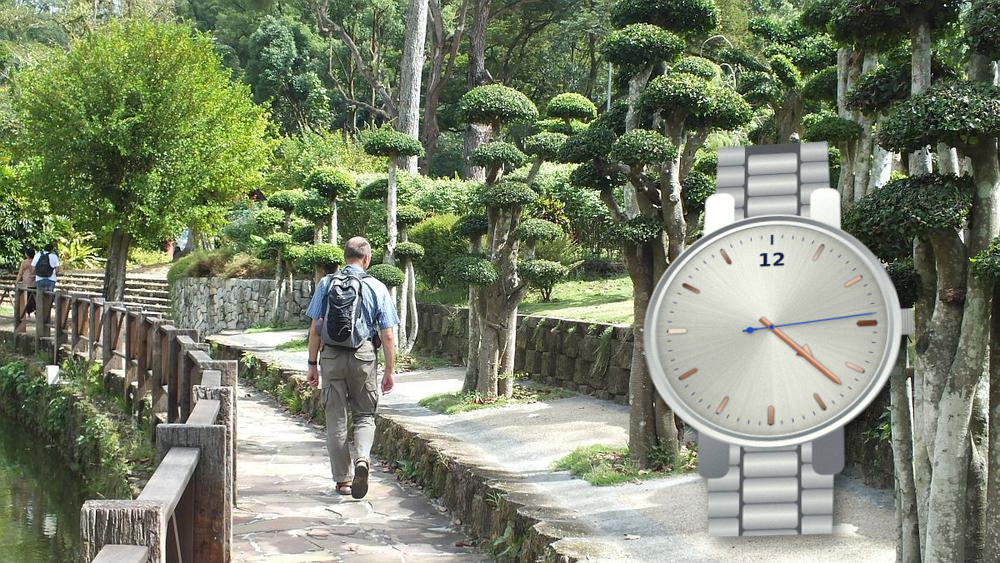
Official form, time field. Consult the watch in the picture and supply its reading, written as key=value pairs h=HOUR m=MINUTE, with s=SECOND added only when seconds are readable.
h=4 m=22 s=14
